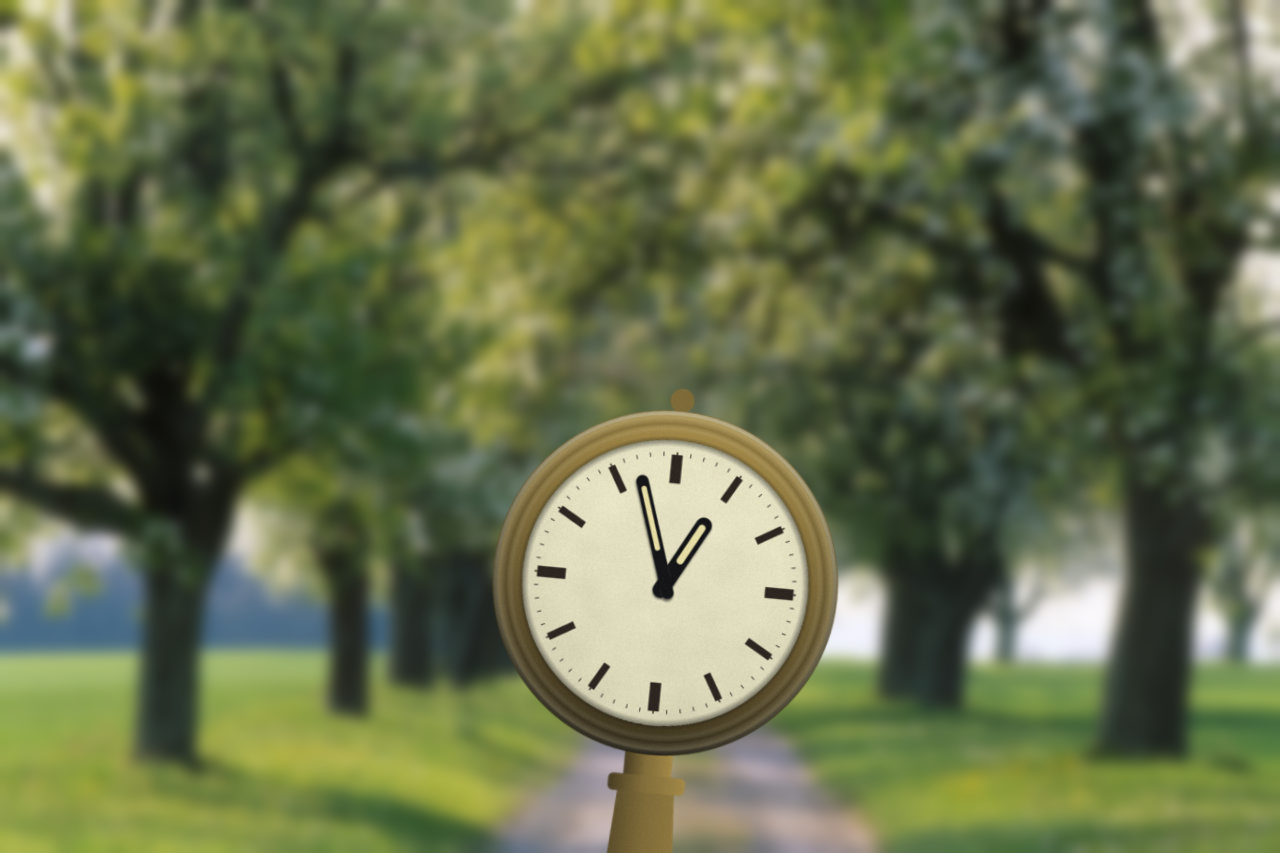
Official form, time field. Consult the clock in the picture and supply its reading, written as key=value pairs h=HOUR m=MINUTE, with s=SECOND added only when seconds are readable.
h=12 m=57
